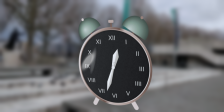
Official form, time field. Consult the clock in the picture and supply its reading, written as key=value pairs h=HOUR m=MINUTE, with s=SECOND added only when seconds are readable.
h=12 m=33
